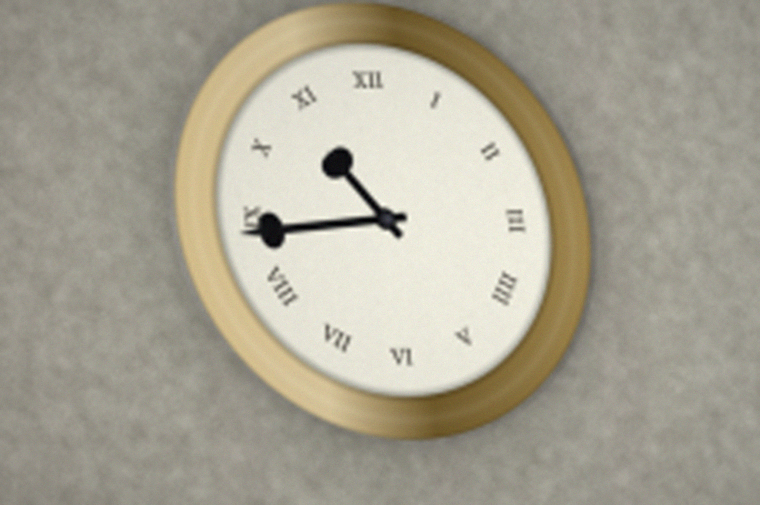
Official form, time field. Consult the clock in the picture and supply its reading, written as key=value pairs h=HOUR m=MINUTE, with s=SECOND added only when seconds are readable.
h=10 m=44
